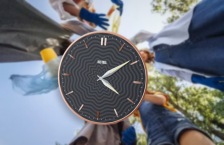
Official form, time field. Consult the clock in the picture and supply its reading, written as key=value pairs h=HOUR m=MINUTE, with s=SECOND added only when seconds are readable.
h=4 m=9
